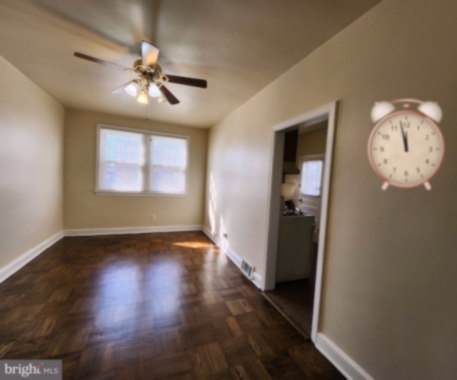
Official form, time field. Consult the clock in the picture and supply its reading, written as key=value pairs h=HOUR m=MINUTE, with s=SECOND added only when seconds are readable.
h=11 m=58
